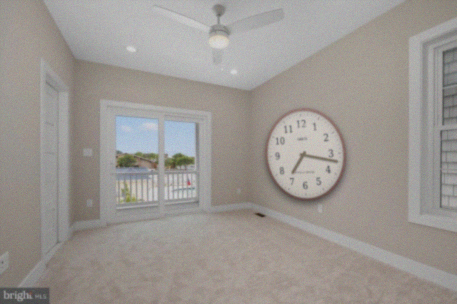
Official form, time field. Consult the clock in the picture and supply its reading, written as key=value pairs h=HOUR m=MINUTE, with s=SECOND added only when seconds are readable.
h=7 m=17
